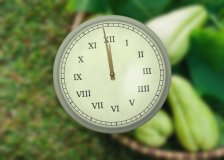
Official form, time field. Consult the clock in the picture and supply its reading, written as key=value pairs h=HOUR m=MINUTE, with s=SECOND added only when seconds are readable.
h=11 m=59
